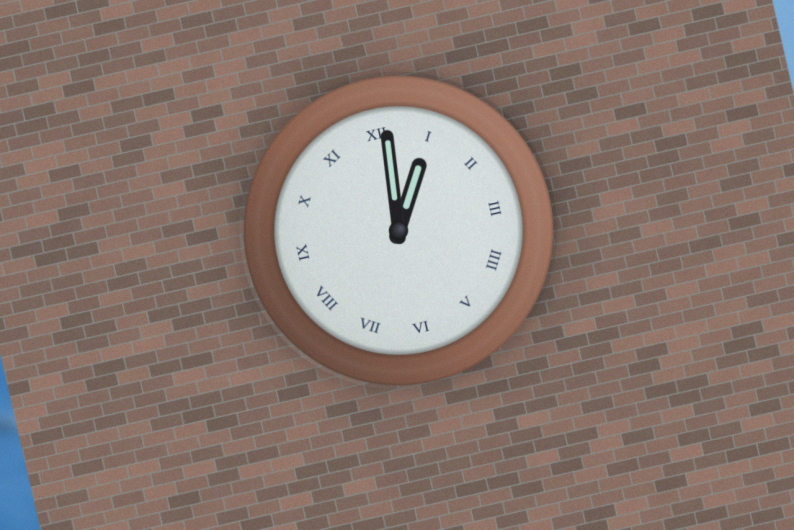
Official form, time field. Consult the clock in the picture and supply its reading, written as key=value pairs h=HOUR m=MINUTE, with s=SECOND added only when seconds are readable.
h=1 m=1
